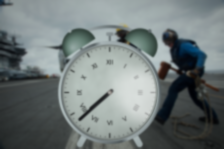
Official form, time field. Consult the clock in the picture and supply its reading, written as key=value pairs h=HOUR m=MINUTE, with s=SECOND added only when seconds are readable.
h=7 m=38
